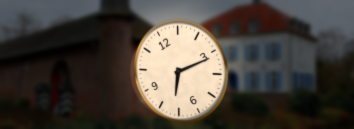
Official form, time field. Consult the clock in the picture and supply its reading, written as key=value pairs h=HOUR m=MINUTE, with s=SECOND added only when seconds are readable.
h=7 m=16
